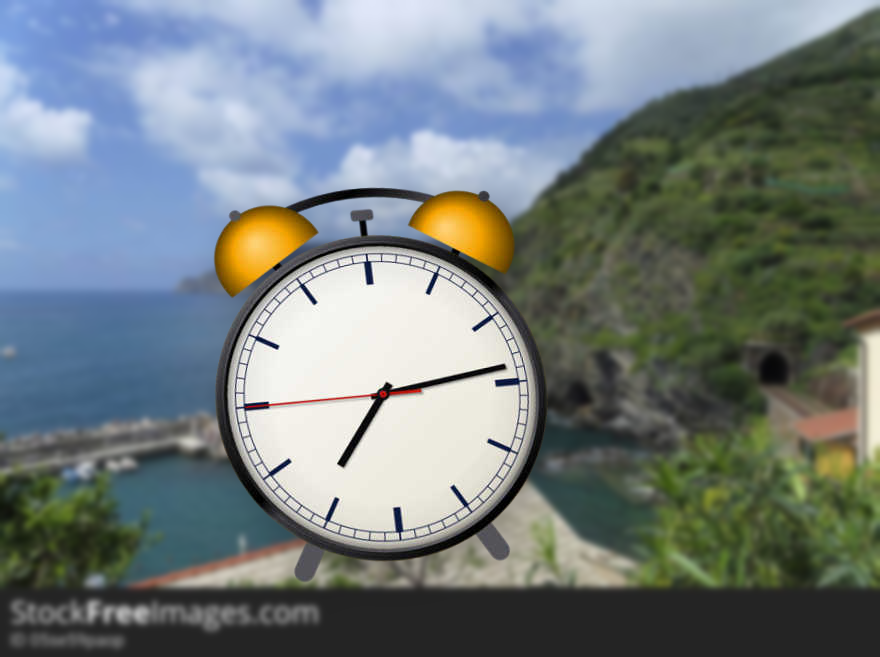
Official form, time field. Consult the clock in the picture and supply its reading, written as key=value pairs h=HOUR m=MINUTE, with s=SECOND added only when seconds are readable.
h=7 m=13 s=45
